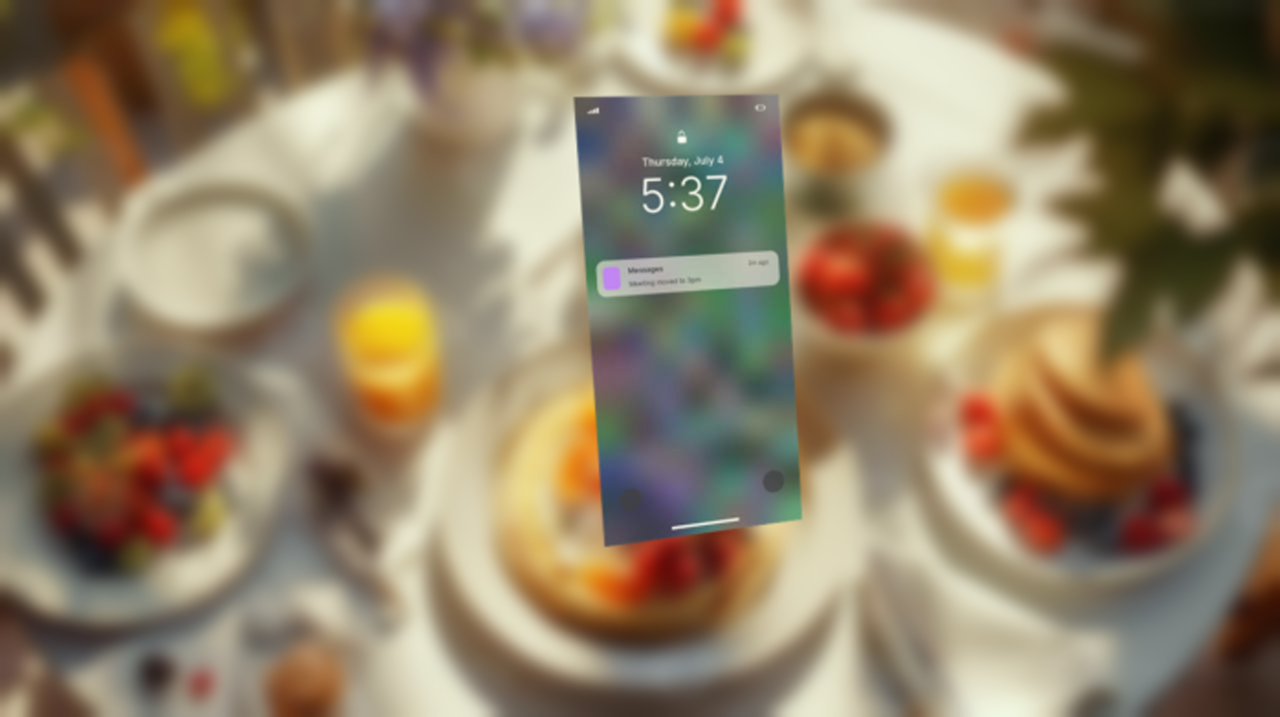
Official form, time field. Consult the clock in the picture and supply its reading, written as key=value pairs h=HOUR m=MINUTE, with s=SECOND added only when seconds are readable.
h=5 m=37
